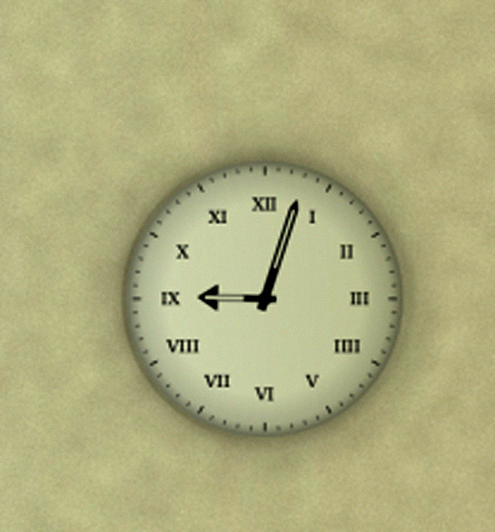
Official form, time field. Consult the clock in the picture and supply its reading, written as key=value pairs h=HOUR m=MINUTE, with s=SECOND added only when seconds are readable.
h=9 m=3
